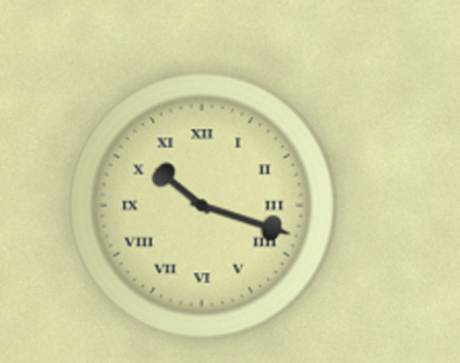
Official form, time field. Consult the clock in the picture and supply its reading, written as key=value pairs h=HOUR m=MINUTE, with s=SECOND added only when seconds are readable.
h=10 m=18
